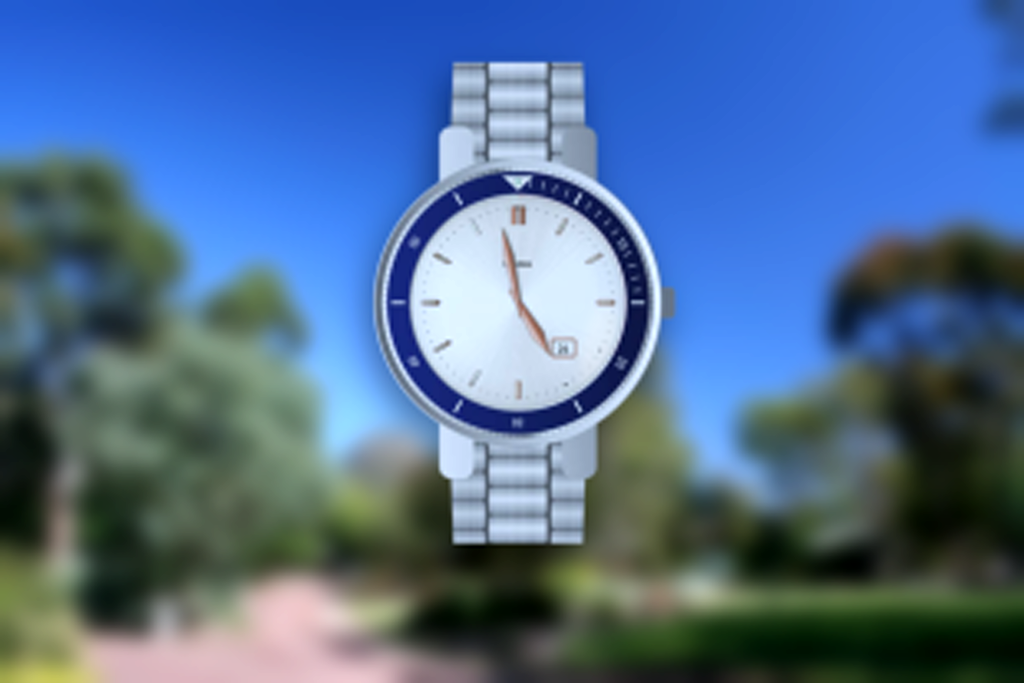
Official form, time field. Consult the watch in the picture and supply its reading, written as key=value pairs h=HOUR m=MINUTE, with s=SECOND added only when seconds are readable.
h=4 m=58
